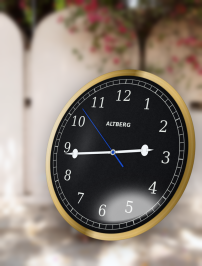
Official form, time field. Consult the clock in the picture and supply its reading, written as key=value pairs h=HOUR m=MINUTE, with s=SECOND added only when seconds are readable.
h=2 m=43 s=52
